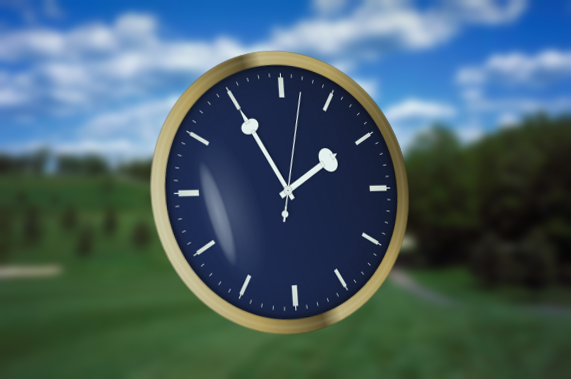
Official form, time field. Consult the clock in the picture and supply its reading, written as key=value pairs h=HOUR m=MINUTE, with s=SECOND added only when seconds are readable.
h=1 m=55 s=2
